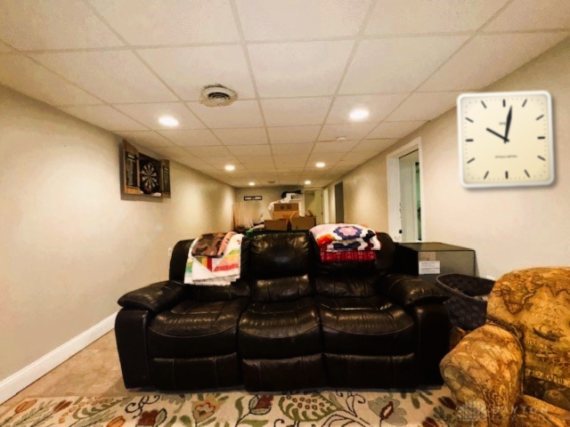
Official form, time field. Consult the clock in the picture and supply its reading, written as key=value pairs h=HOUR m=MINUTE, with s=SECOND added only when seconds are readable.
h=10 m=2
